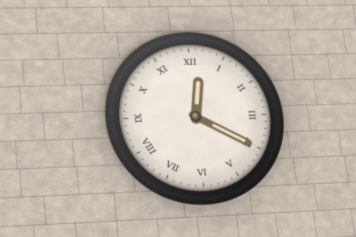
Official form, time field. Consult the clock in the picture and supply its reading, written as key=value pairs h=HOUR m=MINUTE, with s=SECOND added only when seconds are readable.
h=12 m=20
